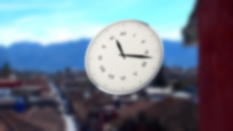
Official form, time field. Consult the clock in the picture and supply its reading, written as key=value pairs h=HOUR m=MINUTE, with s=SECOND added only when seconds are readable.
h=11 m=17
